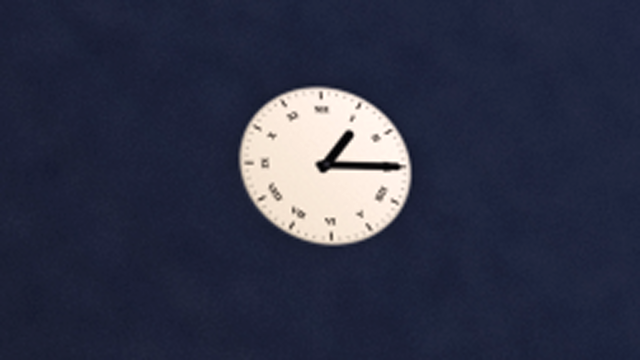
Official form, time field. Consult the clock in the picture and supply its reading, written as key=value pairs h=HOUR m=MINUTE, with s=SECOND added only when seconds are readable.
h=1 m=15
